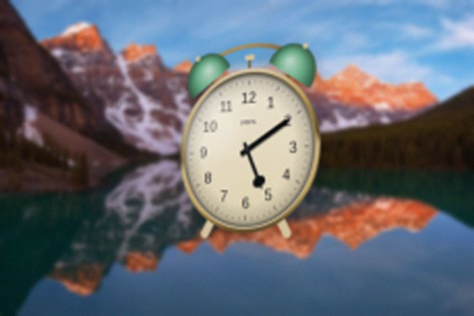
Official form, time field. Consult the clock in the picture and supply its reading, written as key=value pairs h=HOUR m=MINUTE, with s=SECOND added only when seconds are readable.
h=5 m=10
